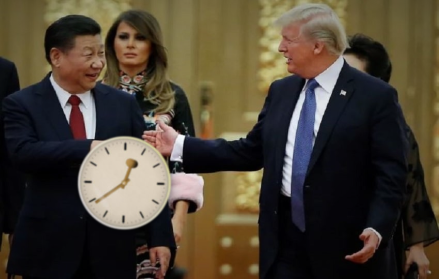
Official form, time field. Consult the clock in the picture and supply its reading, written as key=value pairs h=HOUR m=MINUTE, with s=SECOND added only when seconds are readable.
h=12 m=39
